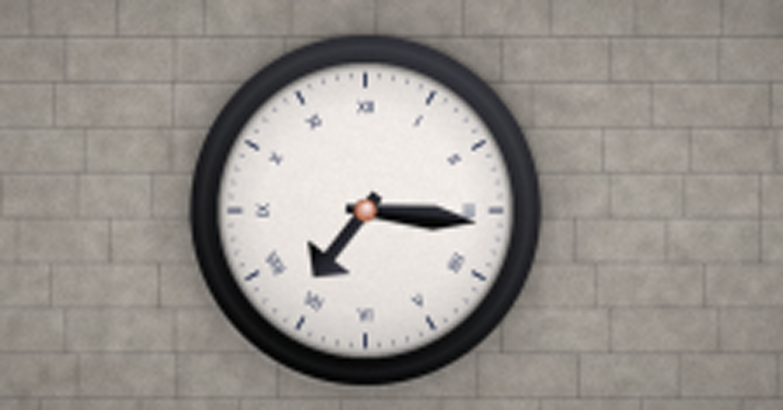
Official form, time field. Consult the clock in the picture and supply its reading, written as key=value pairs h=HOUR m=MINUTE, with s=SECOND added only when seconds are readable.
h=7 m=16
